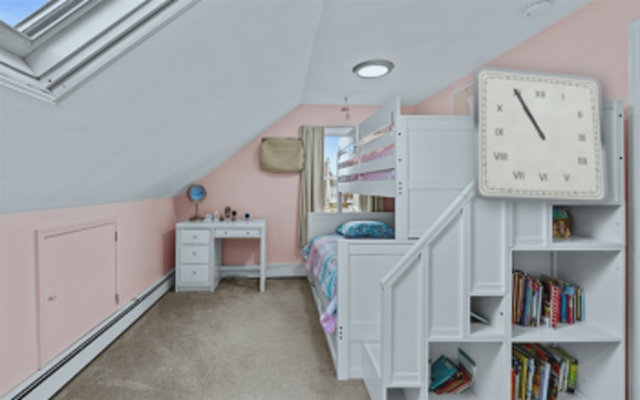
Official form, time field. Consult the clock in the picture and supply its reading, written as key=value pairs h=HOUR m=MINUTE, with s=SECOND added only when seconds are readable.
h=10 m=55
